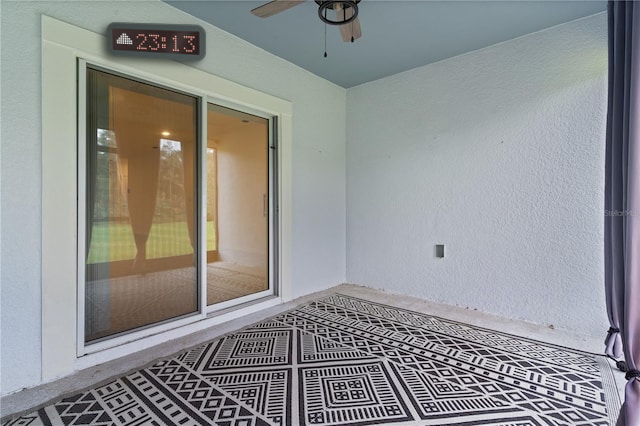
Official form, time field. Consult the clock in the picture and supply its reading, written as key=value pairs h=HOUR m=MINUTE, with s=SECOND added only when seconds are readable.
h=23 m=13
